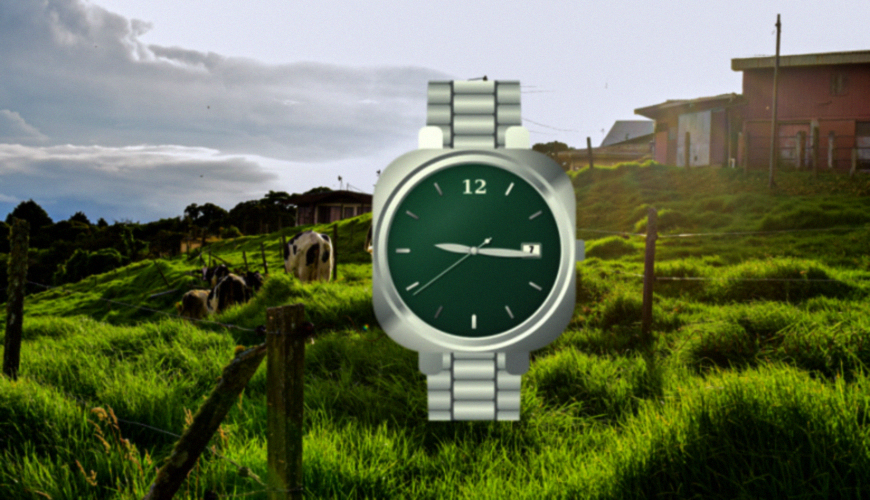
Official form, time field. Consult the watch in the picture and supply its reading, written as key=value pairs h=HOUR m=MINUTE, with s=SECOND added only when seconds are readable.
h=9 m=15 s=39
